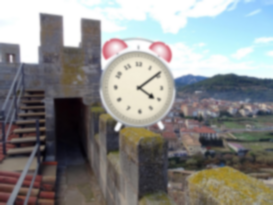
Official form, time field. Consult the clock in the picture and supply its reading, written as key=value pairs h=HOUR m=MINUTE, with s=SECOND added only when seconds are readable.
h=4 m=9
